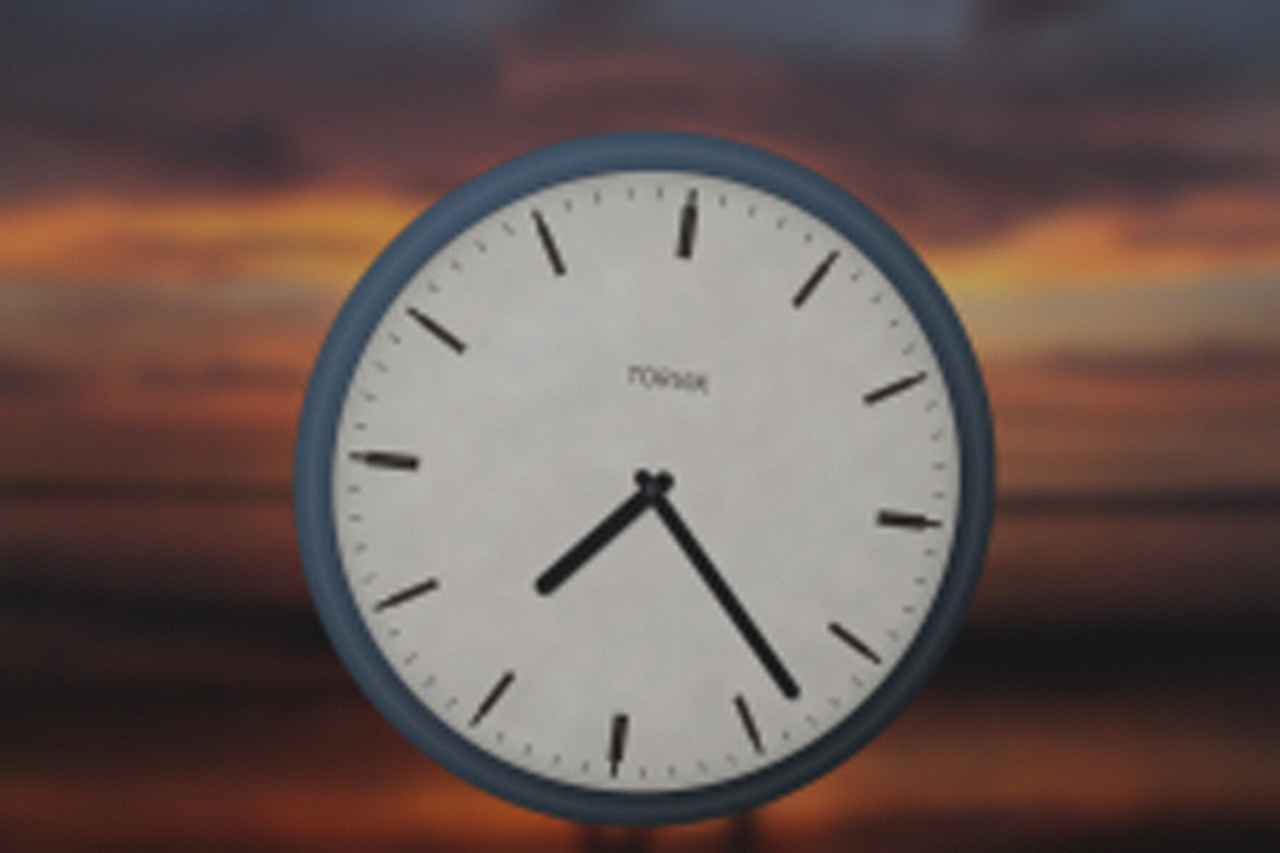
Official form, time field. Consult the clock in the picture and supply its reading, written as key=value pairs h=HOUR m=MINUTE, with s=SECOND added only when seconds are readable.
h=7 m=23
